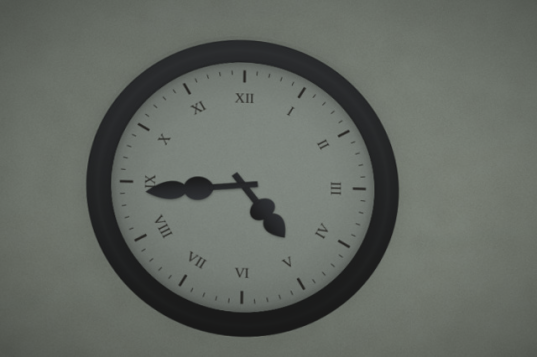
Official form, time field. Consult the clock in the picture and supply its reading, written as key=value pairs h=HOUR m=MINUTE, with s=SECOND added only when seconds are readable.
h=4 m=44
